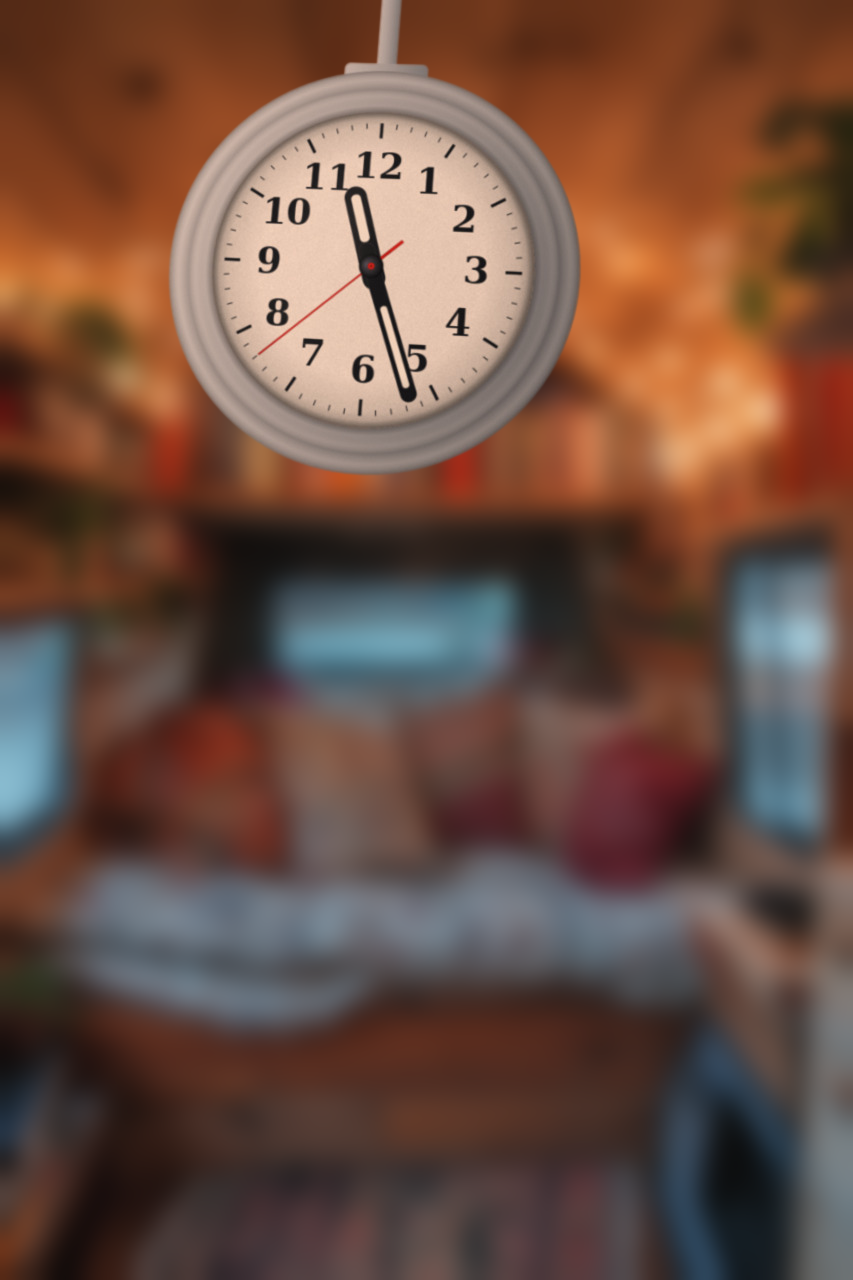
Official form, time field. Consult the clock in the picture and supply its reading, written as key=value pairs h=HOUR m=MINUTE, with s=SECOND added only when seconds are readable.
h=11 m=26 s=38
